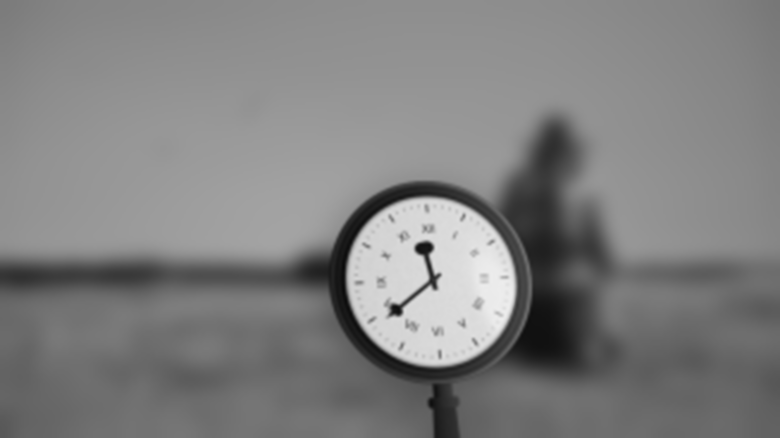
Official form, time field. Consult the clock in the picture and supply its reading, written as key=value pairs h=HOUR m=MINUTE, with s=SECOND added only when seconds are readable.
h=11 m=39
